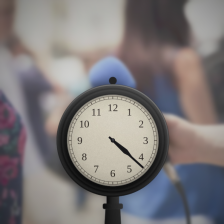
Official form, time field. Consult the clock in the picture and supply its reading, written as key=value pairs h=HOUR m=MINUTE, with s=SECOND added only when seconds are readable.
h=4 m=22
